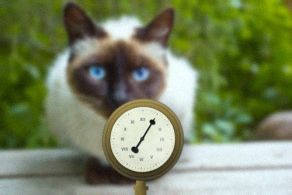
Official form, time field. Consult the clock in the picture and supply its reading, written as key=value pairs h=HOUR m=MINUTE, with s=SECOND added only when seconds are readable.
h=7 m=5
